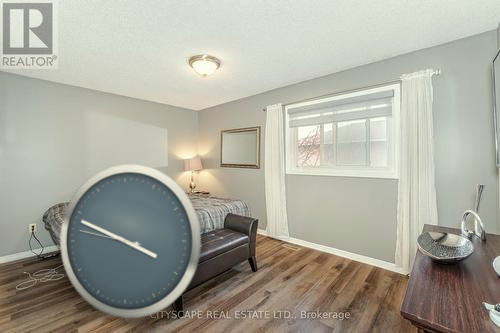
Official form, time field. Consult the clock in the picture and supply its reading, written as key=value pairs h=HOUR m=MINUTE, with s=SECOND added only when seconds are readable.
h=3 m=48 s=47
